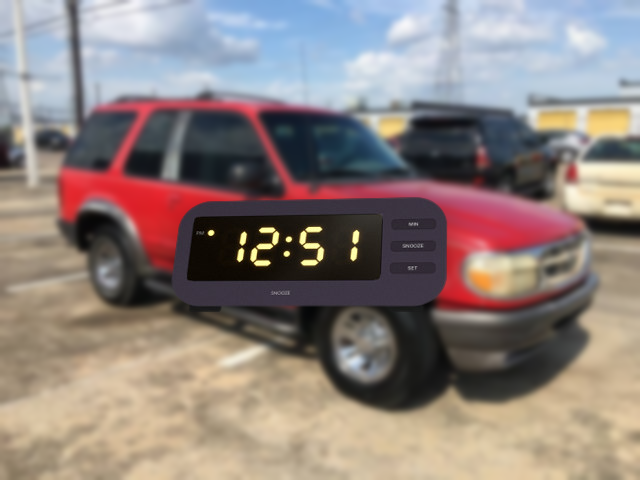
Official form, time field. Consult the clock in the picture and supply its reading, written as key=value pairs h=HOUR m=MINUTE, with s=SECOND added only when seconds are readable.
h=12 m=51
